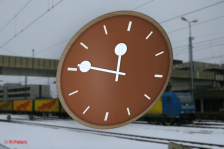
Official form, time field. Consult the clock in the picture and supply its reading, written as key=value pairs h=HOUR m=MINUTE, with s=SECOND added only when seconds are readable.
h=11 m=46
